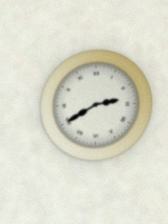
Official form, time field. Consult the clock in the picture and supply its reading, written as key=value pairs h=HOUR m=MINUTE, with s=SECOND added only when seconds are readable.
h=2 m=40
